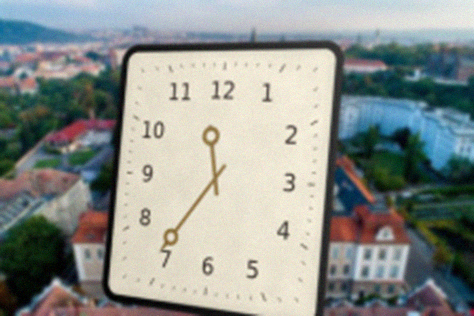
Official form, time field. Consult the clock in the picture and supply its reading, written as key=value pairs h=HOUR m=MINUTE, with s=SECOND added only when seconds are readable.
h=11 m=36
